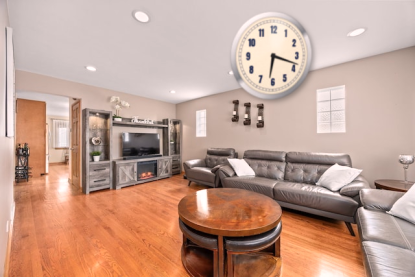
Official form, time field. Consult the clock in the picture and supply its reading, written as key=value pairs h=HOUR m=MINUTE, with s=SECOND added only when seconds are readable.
h=6 m=18
